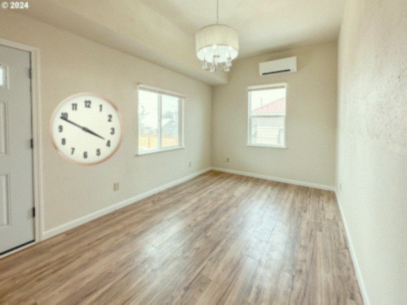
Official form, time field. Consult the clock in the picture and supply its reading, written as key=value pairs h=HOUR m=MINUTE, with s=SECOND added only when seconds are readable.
h=3 m=49
